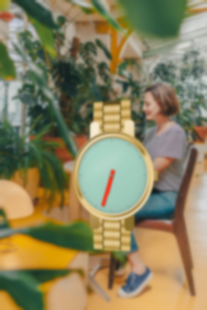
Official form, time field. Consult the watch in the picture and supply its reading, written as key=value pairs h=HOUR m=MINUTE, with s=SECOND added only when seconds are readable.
h=6 m=33
